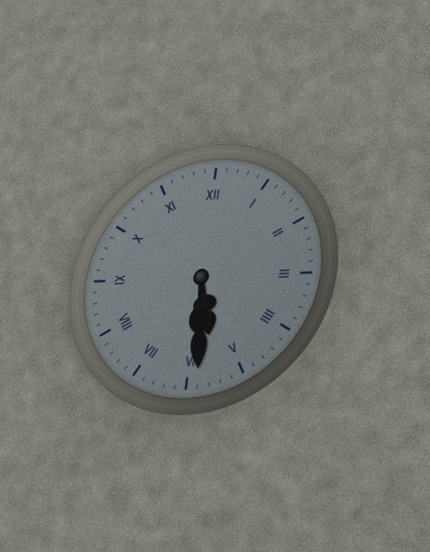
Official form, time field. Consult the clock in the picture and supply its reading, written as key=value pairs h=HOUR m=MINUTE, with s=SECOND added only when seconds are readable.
h=5 m=29
